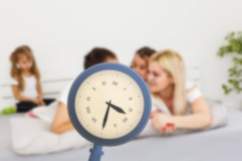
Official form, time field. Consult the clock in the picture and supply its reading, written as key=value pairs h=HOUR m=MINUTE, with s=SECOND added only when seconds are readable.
h=3 m=30
